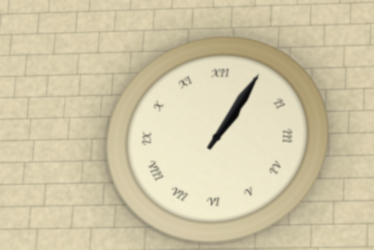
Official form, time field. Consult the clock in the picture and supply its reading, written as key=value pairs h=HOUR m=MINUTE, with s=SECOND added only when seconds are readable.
h=1 m=5
